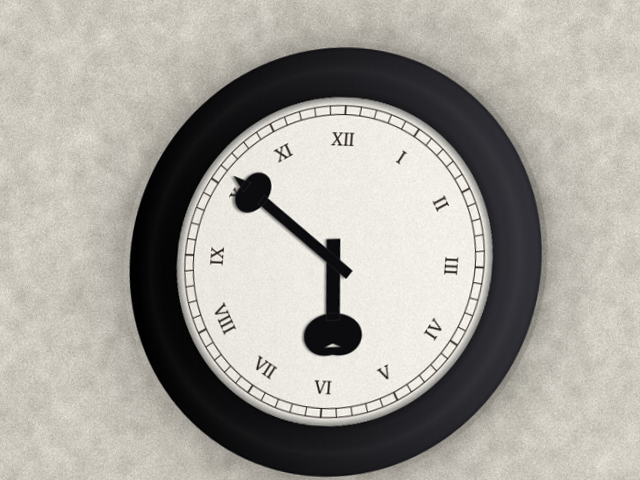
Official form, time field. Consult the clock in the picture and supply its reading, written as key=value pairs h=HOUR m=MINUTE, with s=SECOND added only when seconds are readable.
h=5 m=51
